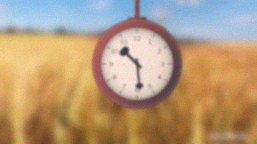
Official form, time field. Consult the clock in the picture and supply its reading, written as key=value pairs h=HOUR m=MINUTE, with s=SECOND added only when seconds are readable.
h=10 m=29
